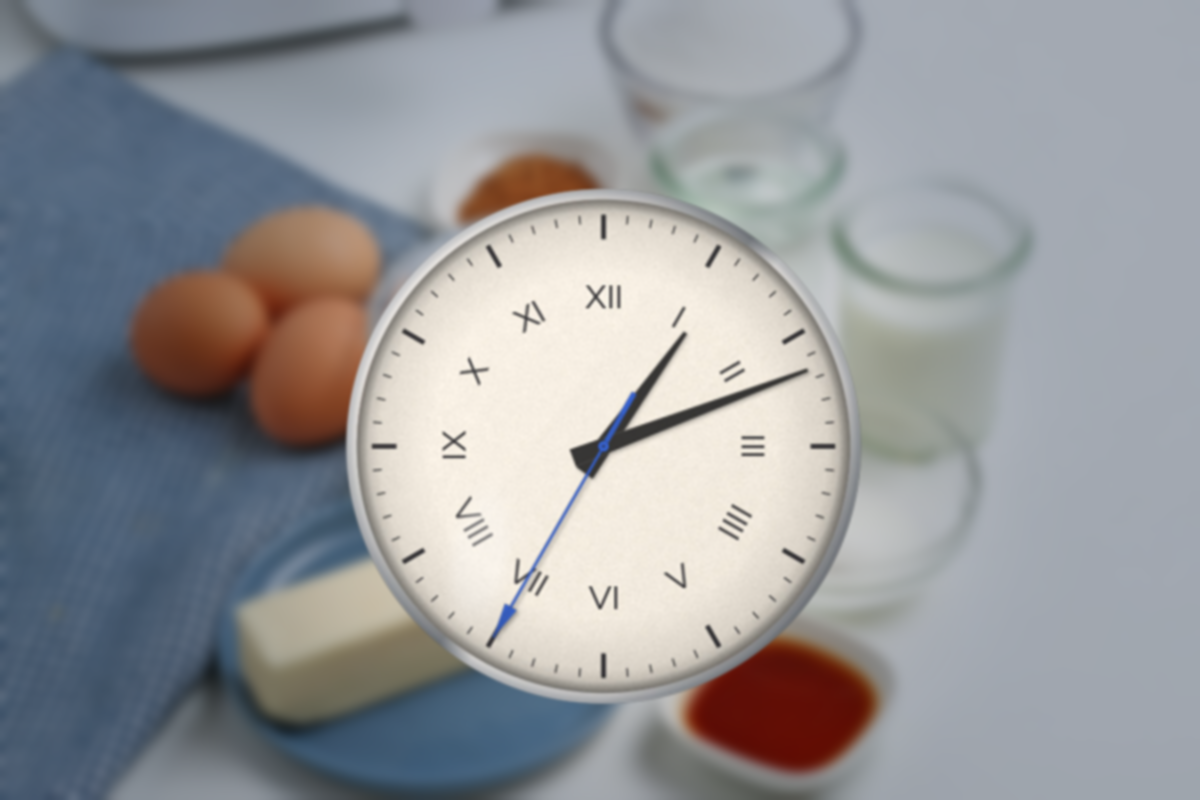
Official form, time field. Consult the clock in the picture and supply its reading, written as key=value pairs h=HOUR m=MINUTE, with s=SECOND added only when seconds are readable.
h=1 m=11 s=35
